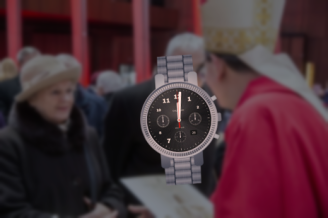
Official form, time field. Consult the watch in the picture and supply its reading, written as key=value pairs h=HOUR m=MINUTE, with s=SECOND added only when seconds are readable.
h=12 m=1
